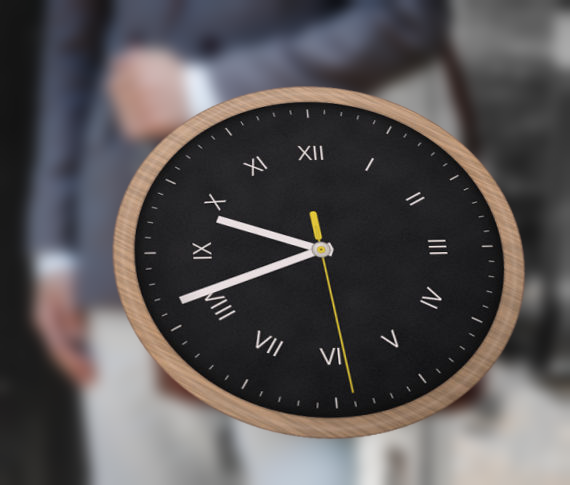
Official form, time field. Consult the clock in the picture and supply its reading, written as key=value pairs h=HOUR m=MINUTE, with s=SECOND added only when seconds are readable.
h=9 m=41 s=29
